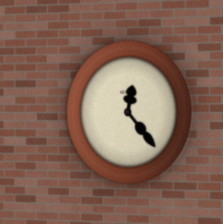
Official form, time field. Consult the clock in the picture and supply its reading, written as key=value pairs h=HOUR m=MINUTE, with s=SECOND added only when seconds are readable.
h=12 m=23
